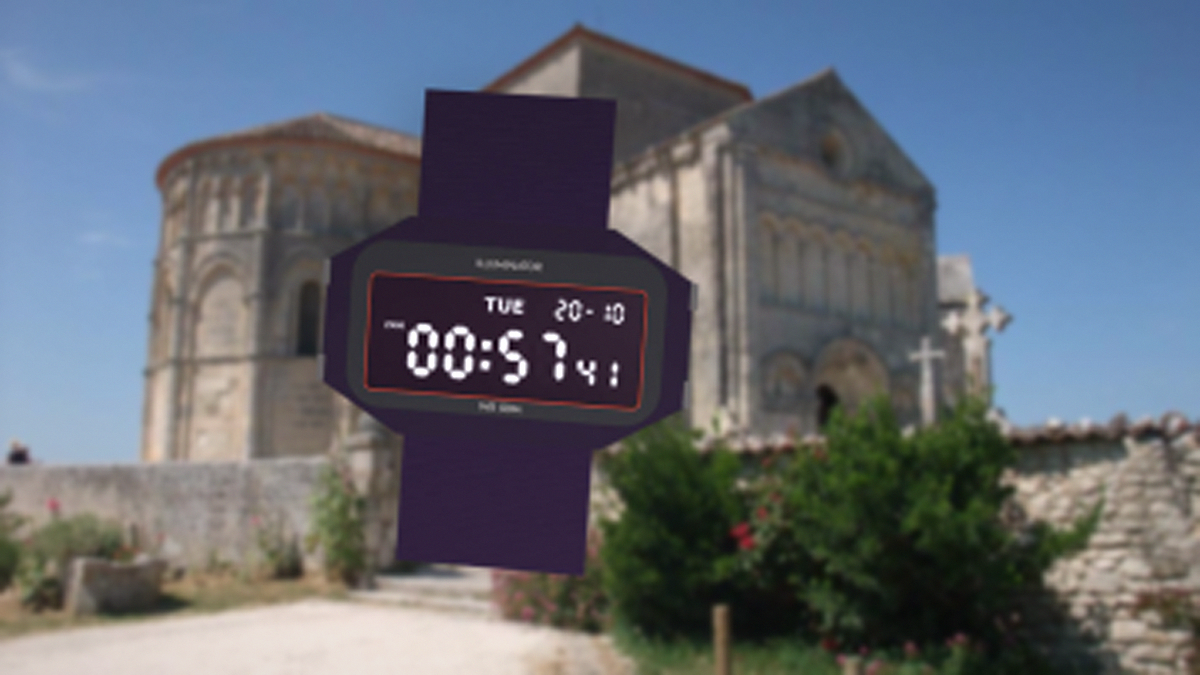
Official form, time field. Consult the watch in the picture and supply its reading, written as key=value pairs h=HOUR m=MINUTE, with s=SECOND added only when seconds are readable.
h=0 m=57 s=41
